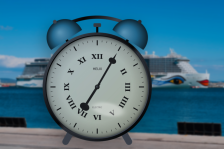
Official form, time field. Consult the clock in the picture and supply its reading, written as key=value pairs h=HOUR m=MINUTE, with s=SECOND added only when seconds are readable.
h=7 m=5
